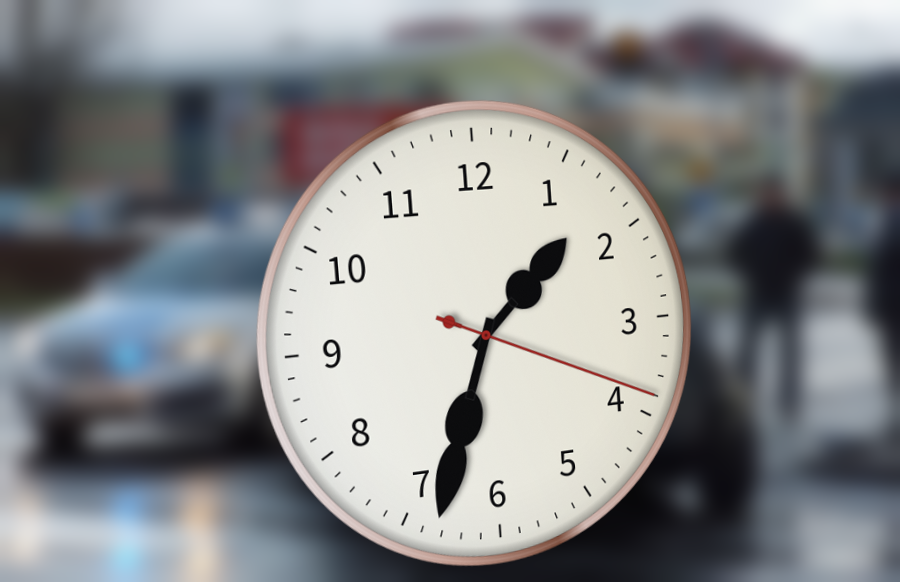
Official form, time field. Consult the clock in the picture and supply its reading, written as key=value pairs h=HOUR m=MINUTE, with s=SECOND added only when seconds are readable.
h=1 m=33 s=19
